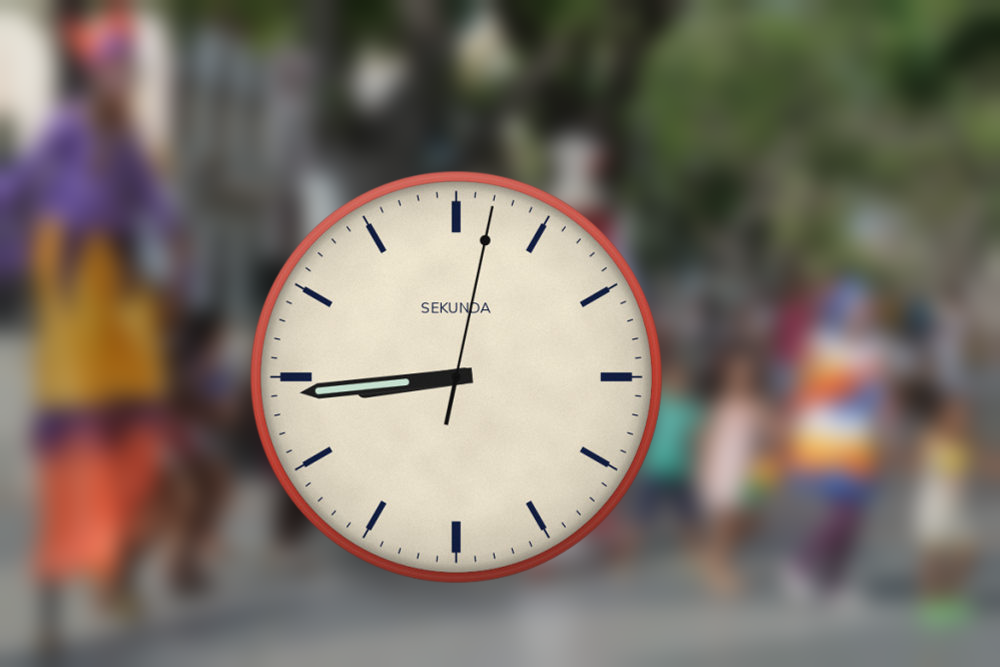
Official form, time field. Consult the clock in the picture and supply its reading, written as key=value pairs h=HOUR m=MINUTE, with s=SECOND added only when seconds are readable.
h=8 m=44 s=2
